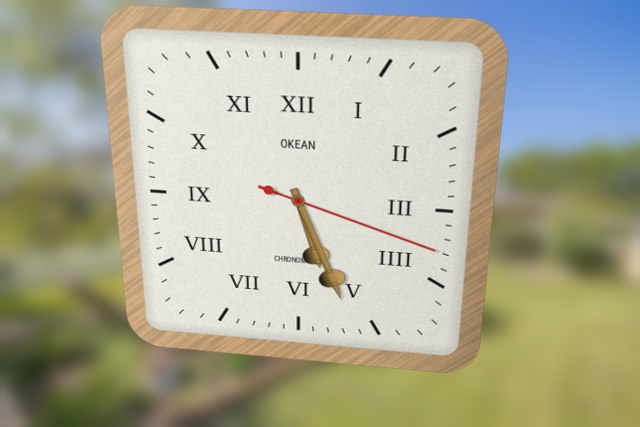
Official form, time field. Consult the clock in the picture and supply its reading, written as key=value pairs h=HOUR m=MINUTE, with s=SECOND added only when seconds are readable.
h=5 m=26 s=18
